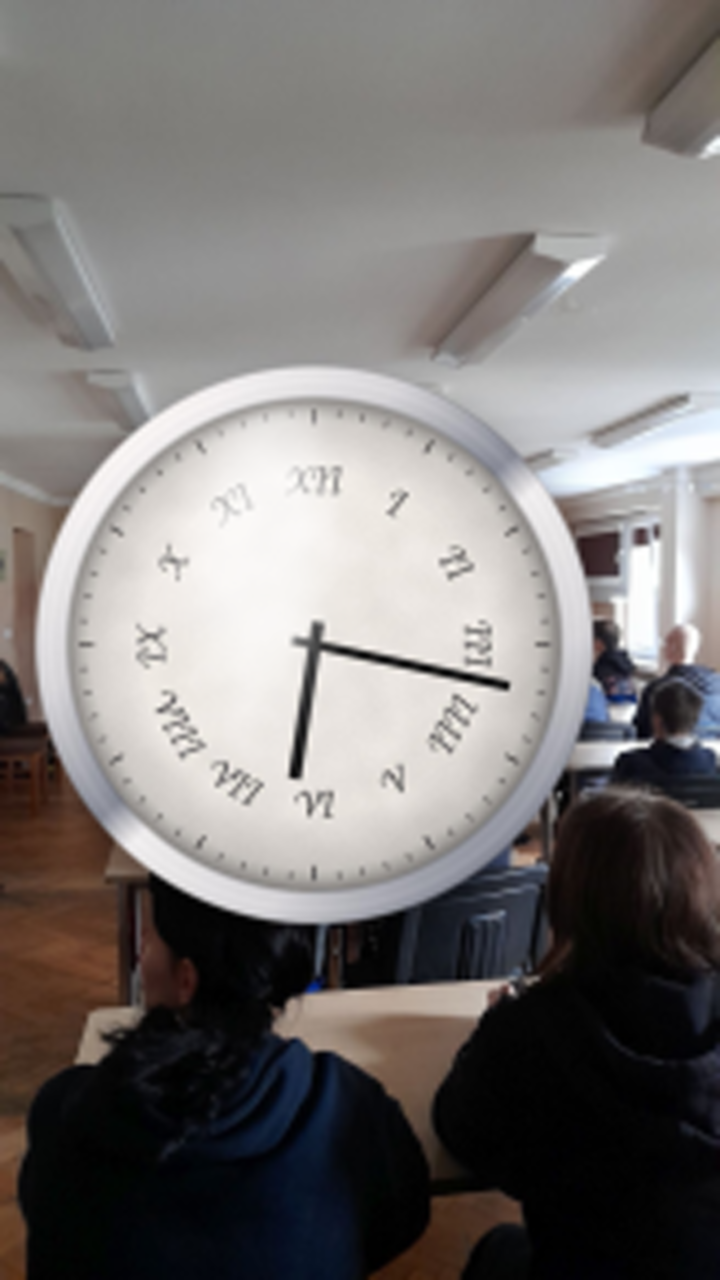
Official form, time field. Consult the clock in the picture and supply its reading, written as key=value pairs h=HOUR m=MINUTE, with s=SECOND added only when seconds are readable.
h=6 m=17
